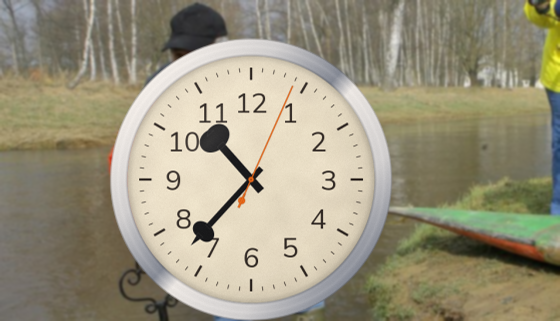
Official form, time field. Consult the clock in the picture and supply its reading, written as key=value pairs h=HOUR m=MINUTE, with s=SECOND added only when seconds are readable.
h=10 m=37 s=4
